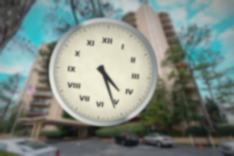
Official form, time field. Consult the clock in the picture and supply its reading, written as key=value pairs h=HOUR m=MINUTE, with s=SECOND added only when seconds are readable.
h=4 m=26
